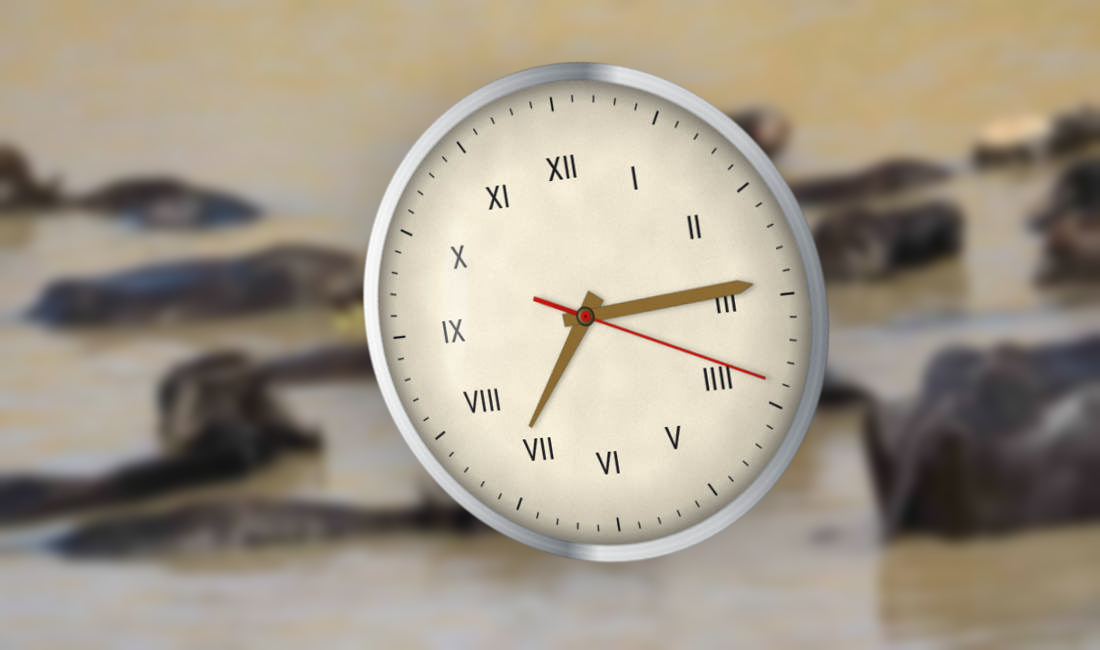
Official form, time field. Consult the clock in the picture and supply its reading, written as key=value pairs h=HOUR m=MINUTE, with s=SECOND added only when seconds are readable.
h=7 m=14 s=19
